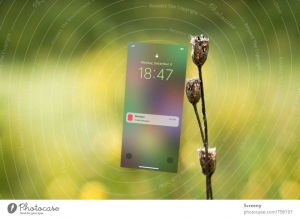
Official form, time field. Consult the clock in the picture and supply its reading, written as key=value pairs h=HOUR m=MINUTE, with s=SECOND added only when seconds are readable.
h=18 m=47
